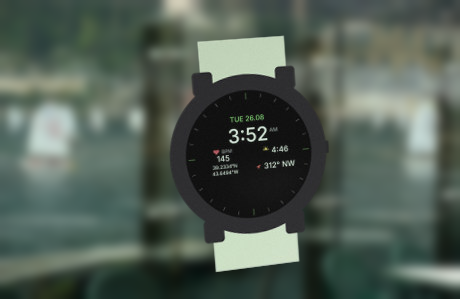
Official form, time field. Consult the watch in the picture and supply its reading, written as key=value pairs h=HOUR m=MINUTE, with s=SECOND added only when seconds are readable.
h=3 m=52
